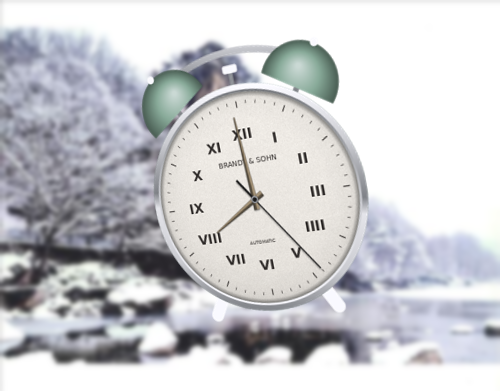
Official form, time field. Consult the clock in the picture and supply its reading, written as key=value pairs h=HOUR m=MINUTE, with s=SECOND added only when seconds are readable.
h=7 m=59 s=24
